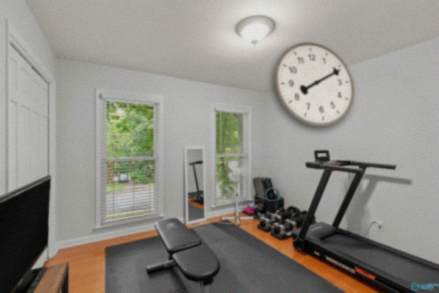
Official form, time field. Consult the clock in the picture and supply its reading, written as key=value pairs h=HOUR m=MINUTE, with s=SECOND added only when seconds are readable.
h=8 m=11
